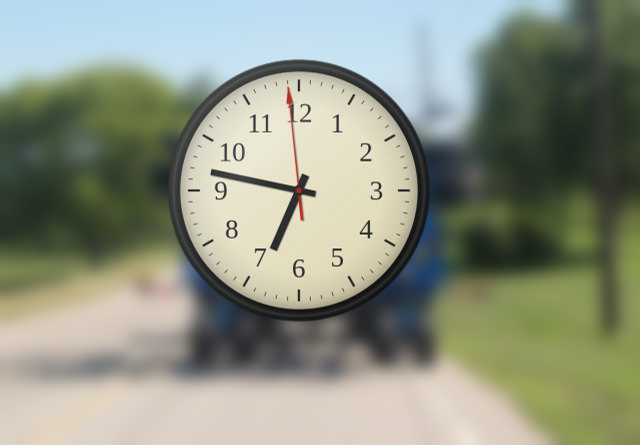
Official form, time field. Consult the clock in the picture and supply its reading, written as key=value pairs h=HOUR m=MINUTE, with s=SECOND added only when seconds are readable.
h=6 m=46 s=59
